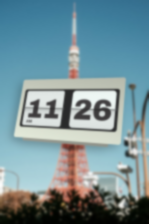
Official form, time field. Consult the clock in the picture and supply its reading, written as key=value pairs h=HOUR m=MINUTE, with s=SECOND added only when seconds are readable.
h=11 m=26
